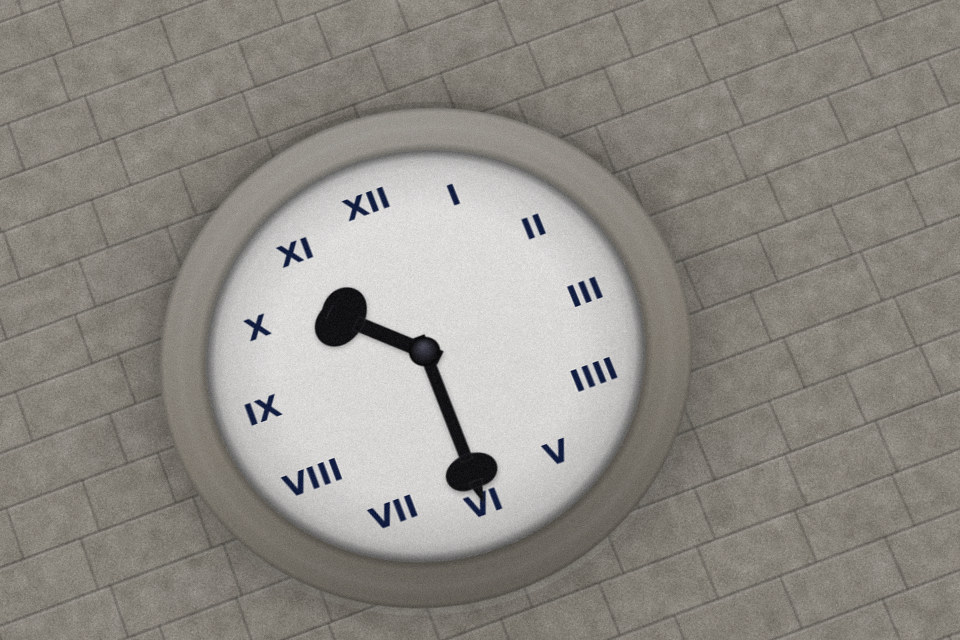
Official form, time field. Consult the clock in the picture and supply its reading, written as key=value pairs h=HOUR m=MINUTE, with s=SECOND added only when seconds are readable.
h=10 m=30
